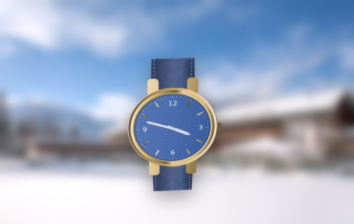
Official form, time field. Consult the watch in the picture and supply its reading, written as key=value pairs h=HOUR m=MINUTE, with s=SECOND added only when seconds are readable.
h=3 m=48
